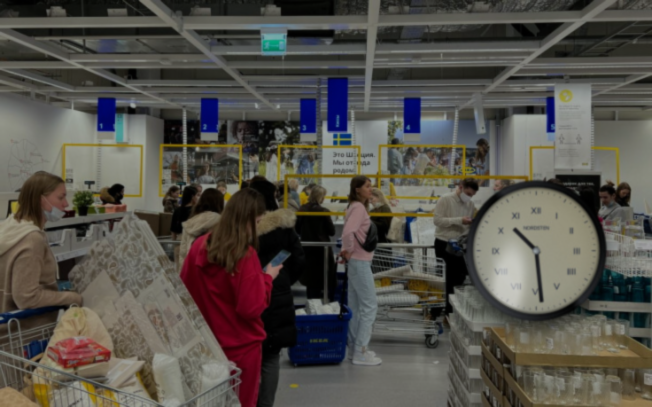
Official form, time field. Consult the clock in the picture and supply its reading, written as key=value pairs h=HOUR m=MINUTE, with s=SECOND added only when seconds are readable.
h=10 m=29
